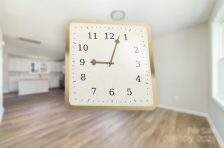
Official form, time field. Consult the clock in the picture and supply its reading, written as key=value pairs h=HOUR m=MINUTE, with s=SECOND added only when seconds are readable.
h=9 m=3
